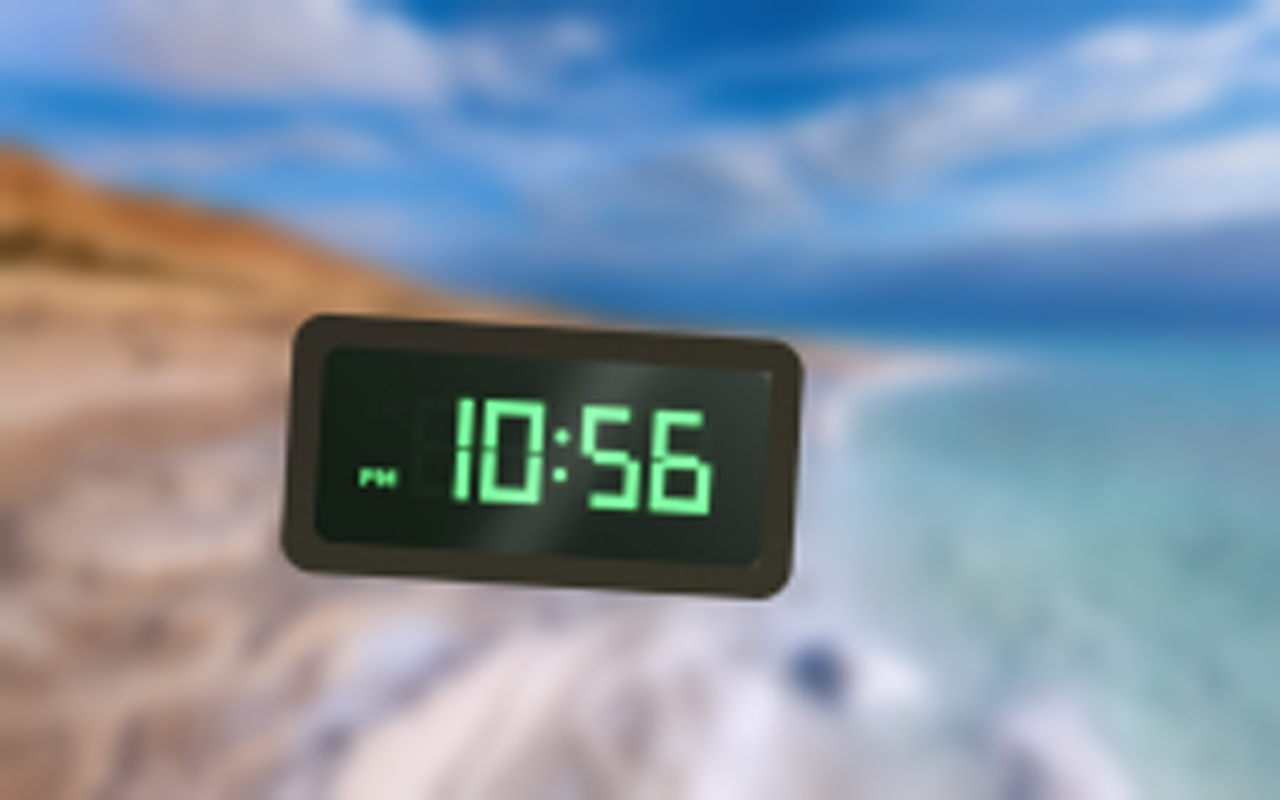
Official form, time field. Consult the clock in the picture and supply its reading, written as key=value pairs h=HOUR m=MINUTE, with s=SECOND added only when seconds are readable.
h=10 m=56
